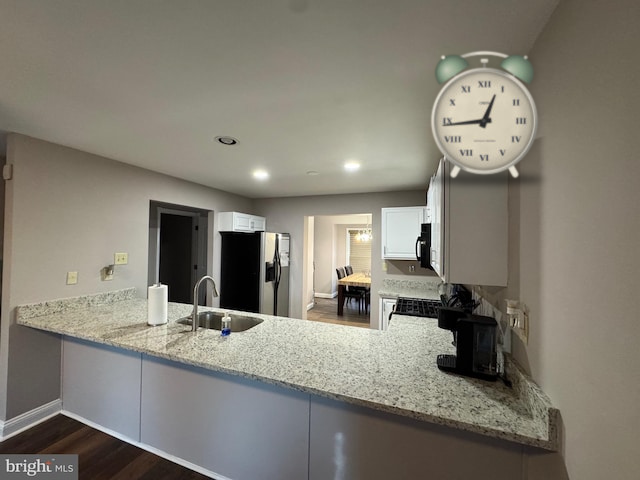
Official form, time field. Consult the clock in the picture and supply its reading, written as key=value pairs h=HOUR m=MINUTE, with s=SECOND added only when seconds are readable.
h=12 m=44
